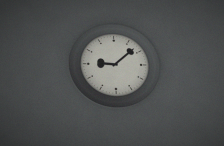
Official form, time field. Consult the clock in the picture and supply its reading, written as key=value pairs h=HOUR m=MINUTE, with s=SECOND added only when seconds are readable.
h=9 m=8
